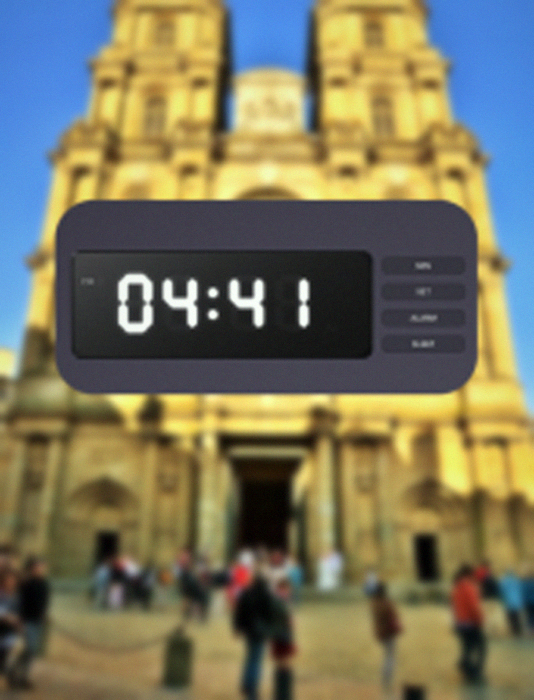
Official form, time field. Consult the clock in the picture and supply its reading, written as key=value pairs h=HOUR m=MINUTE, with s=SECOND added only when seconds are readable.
h=4 m=41
